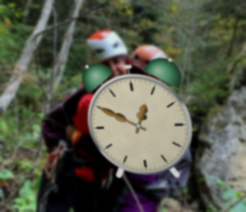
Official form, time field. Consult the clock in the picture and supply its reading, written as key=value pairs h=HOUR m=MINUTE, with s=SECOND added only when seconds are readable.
h=12 m=50
